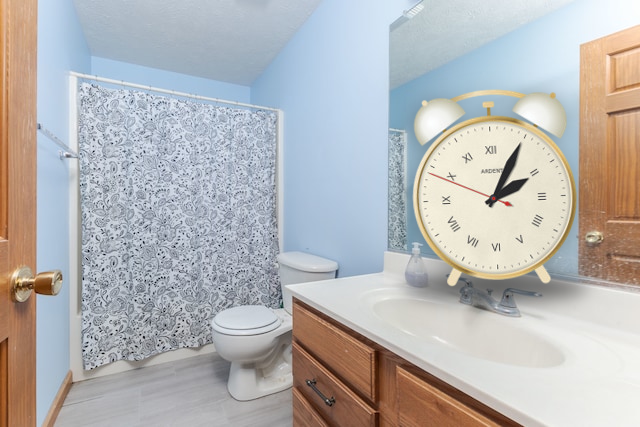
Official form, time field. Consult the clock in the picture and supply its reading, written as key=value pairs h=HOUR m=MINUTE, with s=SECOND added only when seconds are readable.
h=2 m=4 s=49
